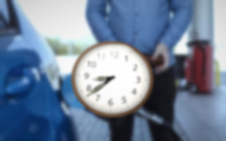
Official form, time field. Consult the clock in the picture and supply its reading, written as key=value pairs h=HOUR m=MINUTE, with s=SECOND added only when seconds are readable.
h=8 m=38
